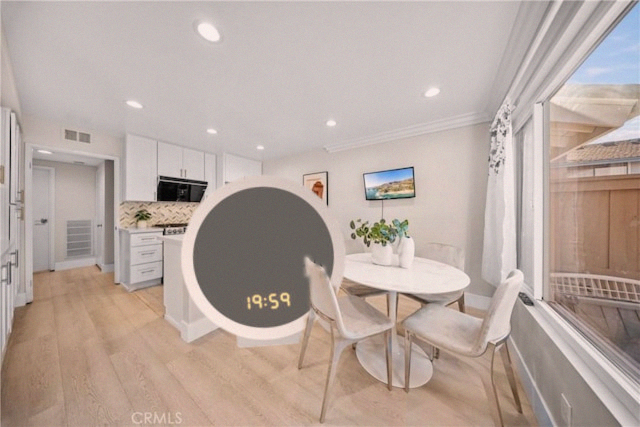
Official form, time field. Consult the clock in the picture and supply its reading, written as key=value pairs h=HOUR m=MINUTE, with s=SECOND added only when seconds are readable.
h=19 m=59
